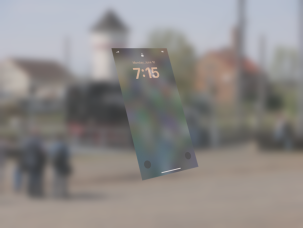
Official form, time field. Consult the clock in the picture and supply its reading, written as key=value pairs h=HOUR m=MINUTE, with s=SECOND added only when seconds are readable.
h=7 m=15
